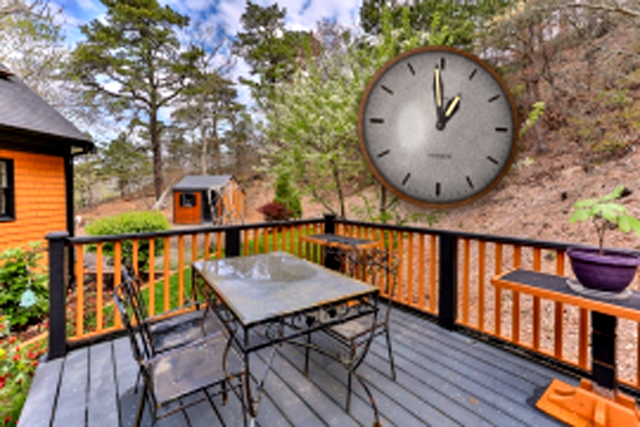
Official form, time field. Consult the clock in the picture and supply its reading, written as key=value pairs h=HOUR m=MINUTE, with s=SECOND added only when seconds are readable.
h=12 m=59
